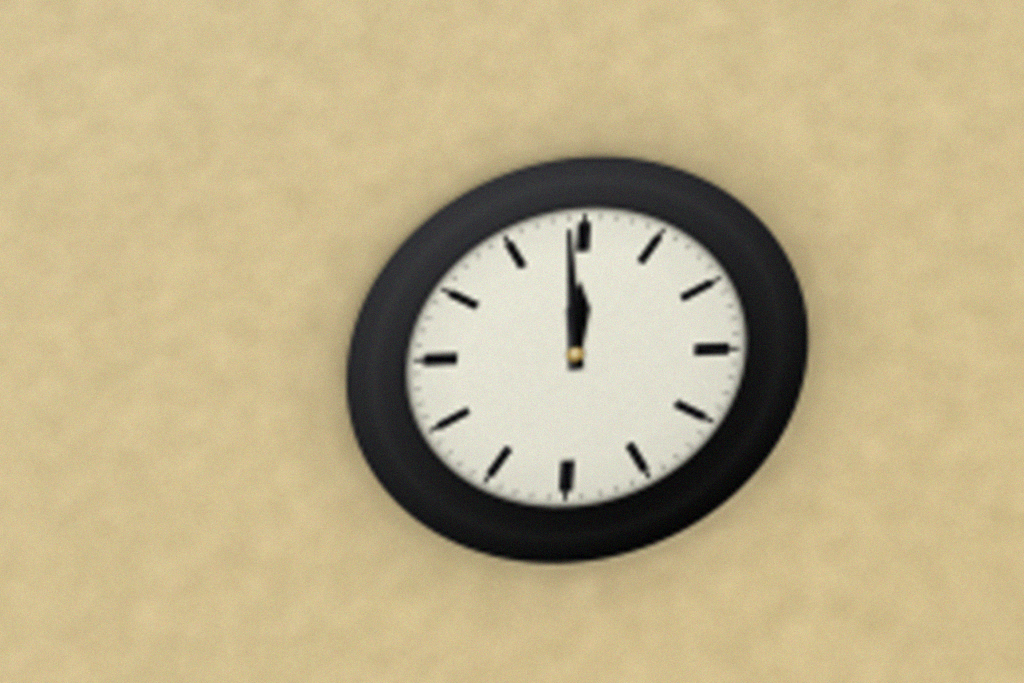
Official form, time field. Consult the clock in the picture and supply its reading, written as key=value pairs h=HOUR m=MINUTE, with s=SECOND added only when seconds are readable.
h=11 m=59
